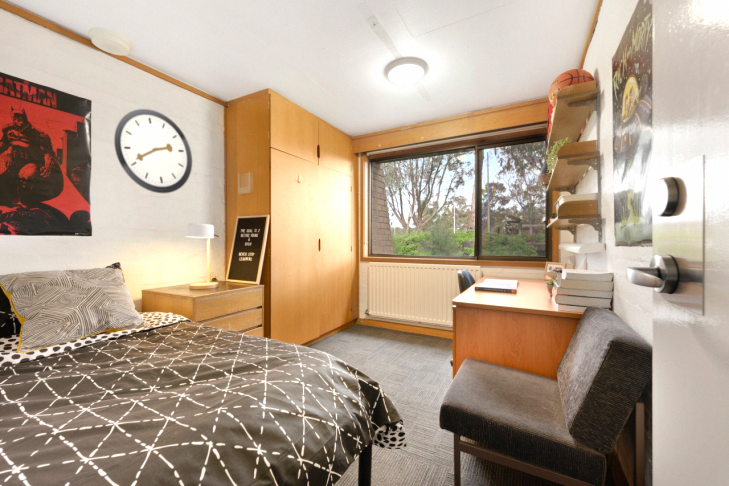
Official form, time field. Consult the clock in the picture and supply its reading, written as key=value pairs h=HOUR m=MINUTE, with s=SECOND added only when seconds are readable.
h=2 m=41
